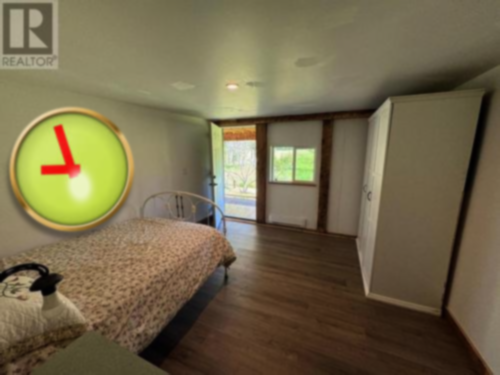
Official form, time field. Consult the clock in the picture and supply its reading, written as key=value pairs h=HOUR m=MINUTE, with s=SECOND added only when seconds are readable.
h=8 m=57
